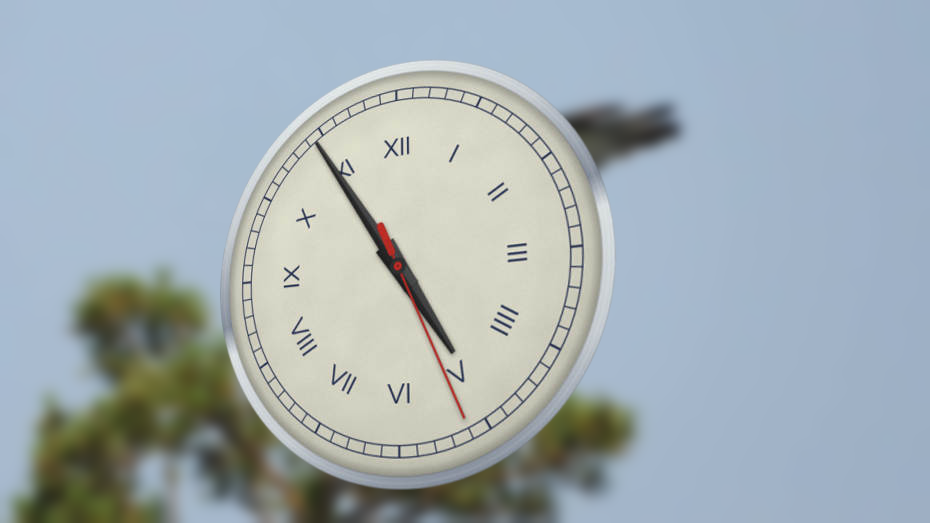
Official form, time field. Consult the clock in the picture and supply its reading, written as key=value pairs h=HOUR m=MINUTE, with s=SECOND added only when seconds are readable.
h=4 m=54 s=26
